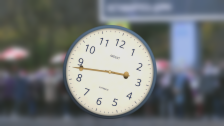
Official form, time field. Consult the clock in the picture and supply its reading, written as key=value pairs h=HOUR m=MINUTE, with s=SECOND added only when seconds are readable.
h=2 m=43
